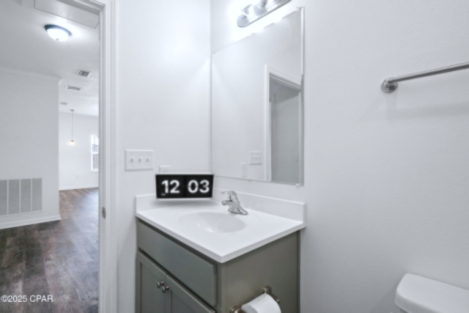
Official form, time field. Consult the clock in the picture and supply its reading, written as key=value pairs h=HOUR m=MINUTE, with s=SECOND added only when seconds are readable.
h=12 m=3
